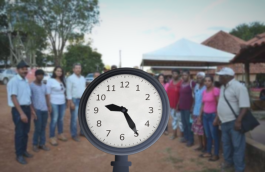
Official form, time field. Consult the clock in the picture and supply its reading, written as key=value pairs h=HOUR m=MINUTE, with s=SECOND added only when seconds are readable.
h=9 m=25
